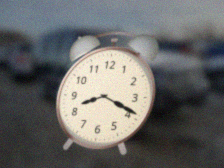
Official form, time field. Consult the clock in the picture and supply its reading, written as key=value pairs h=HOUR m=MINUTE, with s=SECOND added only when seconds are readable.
h=8 m=19
